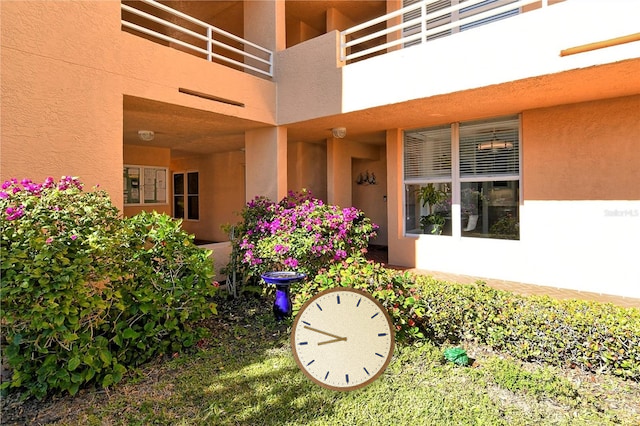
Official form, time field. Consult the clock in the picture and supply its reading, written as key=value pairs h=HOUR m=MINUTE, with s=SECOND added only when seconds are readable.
h=8 m=49
